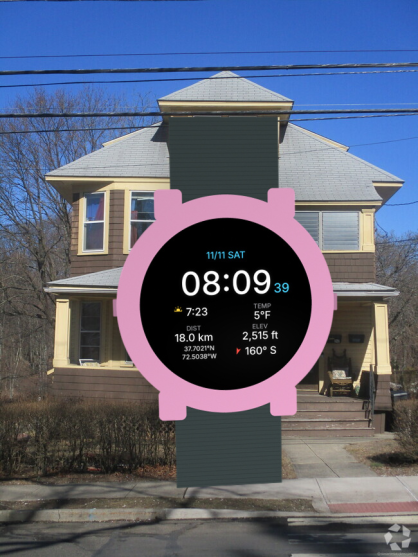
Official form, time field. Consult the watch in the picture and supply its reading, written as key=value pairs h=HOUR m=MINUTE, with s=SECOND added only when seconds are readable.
h=8 m=9 s=39
